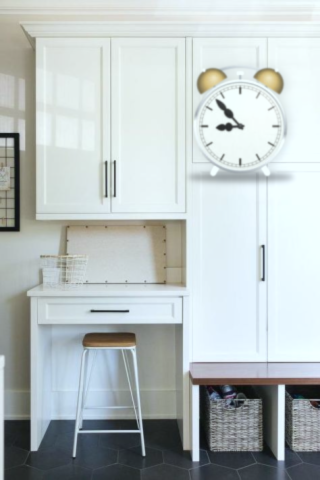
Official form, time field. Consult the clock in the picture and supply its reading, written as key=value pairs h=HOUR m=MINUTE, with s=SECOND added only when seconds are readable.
h=8 m=53
